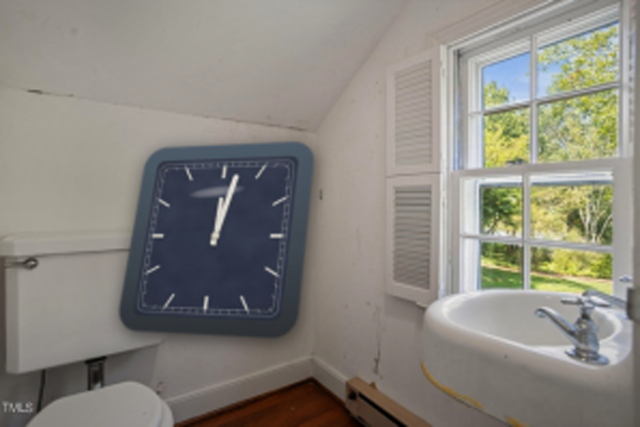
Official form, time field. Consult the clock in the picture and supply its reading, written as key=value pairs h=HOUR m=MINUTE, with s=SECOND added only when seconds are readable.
h=12 m=2
